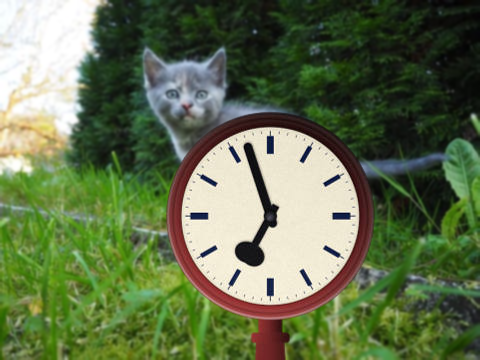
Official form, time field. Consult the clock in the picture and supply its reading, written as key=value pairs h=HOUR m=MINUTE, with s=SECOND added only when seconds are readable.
h=6 m=57
